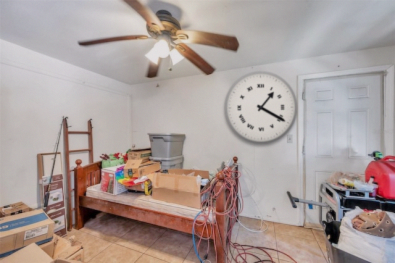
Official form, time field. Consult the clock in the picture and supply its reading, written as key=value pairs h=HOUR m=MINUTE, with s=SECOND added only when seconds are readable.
h=1 m=20
